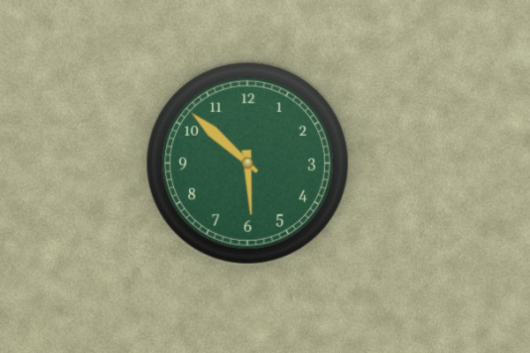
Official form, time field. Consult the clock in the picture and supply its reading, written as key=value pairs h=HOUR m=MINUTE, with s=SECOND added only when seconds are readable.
h=5 m=52
